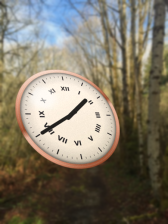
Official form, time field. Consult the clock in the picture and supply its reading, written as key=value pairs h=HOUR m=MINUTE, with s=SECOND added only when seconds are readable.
h=1 m=40
